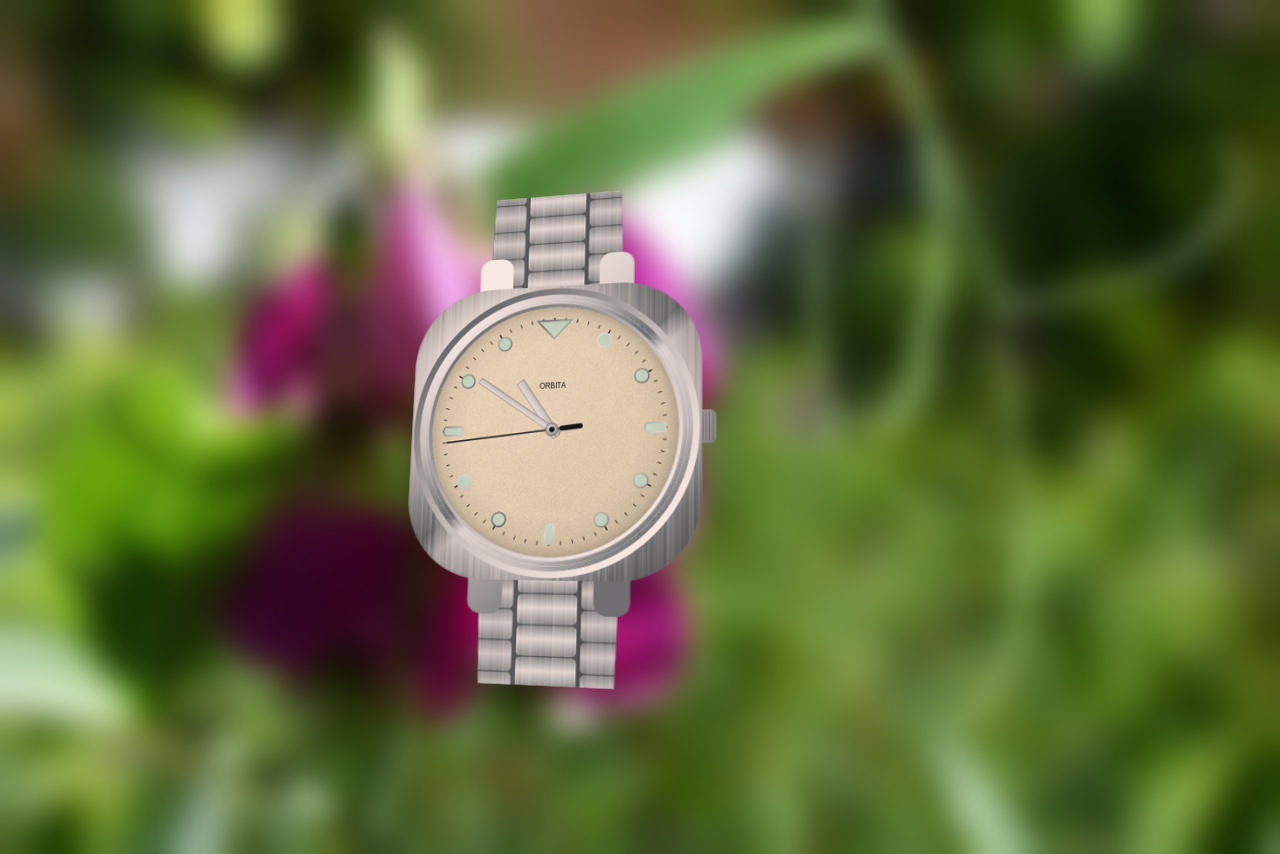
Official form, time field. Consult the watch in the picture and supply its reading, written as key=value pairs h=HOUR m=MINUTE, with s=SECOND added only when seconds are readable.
h=10 m=50 s=44
